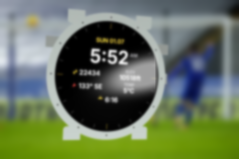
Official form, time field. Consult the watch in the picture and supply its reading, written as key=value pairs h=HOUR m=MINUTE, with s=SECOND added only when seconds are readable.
h=5 m=52
